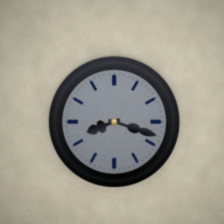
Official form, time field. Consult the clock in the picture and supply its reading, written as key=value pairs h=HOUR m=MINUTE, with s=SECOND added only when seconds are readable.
h=8 m=18
